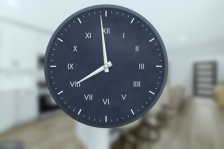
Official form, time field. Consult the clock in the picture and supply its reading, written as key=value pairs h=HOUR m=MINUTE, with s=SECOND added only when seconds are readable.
h=7 m=59
